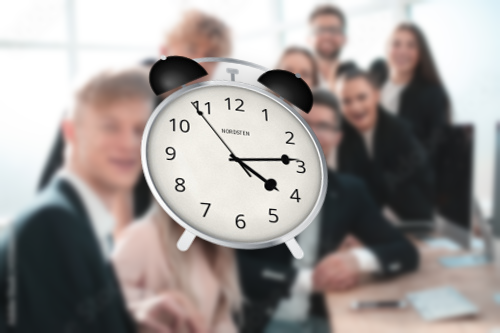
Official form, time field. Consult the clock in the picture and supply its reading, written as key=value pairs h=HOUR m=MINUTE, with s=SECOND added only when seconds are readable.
h=4 m=13 s=54
